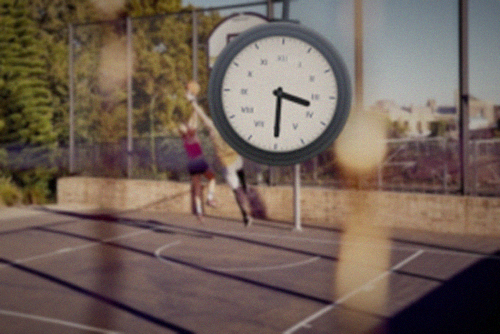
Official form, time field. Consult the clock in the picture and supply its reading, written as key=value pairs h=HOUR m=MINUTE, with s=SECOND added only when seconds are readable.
h=3 m=30
